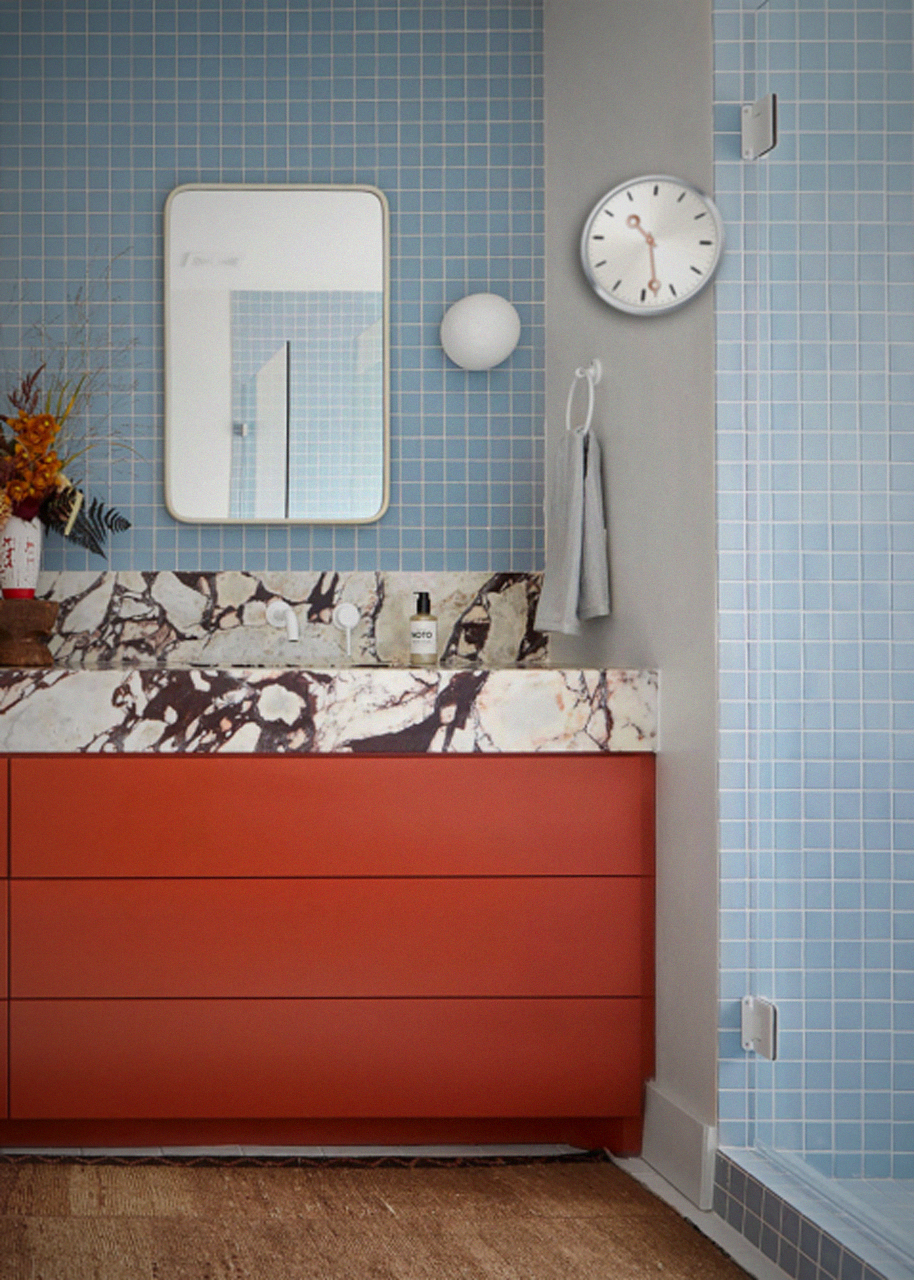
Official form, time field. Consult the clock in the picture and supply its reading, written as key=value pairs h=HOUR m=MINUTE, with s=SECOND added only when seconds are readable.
h=10 m=28
